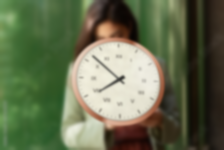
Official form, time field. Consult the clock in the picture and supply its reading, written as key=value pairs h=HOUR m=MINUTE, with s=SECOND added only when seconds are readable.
h=7 m=52
